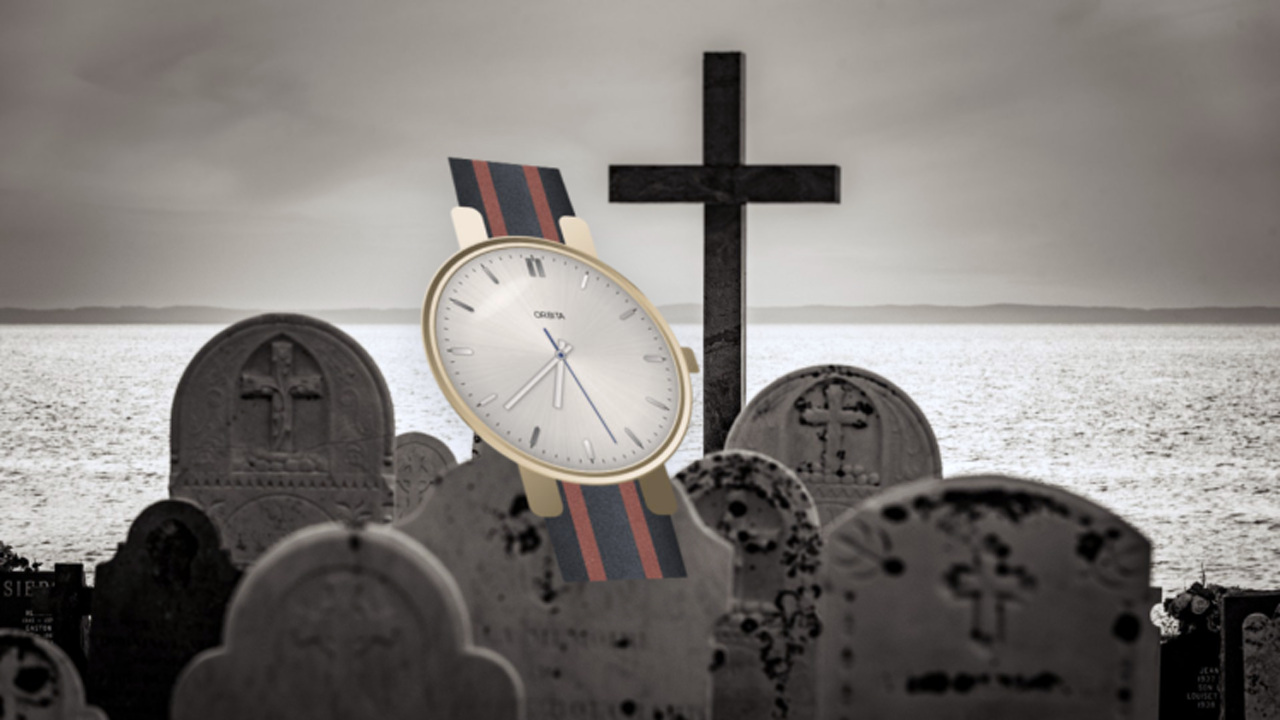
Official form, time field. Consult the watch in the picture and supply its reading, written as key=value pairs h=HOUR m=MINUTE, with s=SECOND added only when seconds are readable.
h=6 m=38 s=27
